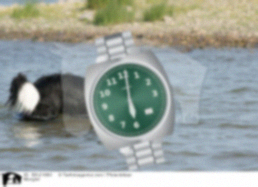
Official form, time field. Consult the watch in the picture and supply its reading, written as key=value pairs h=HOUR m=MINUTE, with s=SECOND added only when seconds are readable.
h=6 m=1
